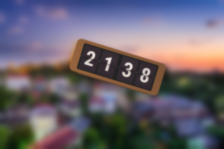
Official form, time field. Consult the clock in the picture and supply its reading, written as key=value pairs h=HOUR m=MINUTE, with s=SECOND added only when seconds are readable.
h=21 m=38
